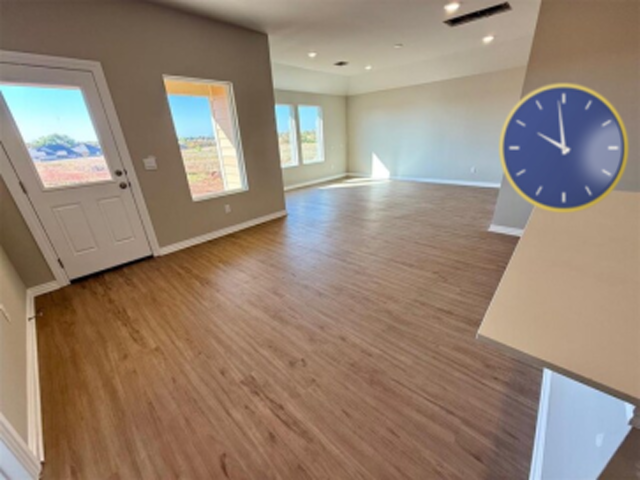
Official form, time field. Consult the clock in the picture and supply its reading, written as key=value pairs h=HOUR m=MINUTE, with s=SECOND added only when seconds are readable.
h=9 m=59
